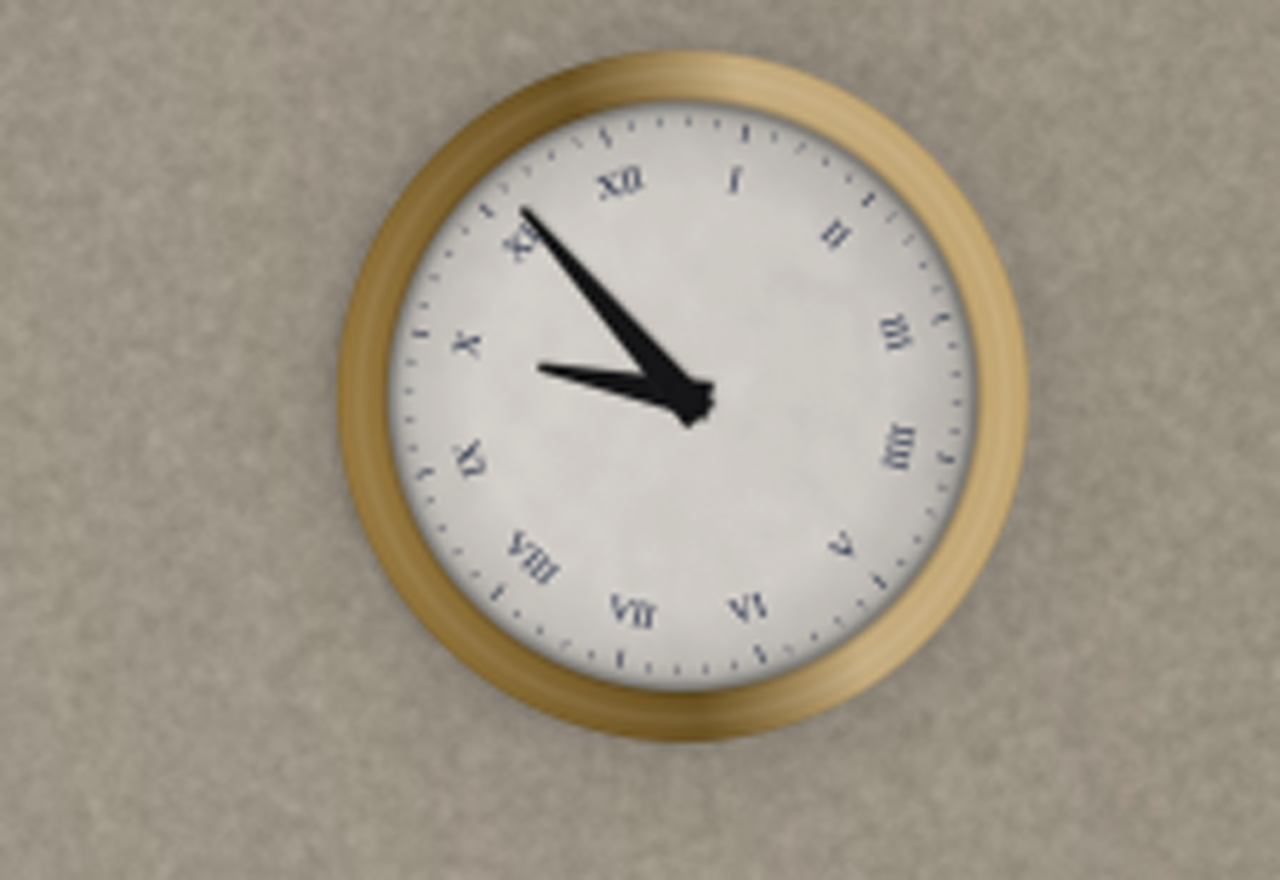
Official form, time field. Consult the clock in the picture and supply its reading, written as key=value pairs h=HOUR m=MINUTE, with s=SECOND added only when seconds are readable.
h=9 m=56
